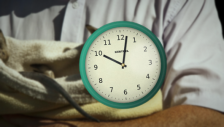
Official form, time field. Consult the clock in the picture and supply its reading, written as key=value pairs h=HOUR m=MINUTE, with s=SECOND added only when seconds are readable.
h=10 m=2
